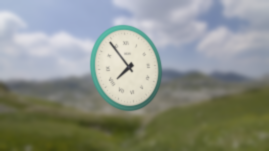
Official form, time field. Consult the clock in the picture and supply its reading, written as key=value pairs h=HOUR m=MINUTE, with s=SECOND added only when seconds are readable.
h=7 m=54
